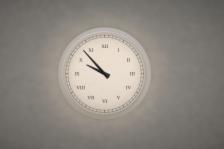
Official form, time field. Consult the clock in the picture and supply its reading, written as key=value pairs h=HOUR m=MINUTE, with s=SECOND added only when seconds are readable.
h=9 m=53
